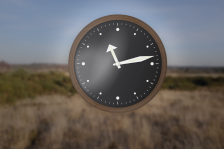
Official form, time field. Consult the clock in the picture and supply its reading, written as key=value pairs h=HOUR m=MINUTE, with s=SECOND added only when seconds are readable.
h=11 m=13
